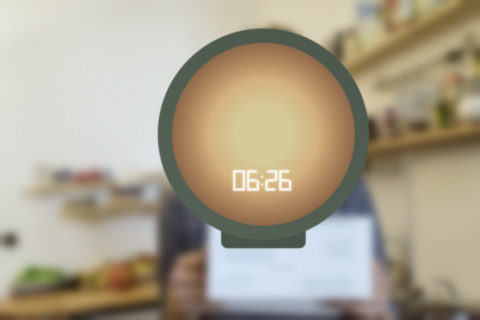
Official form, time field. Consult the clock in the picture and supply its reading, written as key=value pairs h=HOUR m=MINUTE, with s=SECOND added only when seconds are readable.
h=6 m=26
